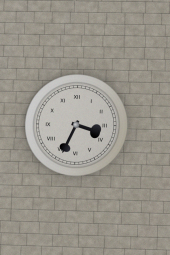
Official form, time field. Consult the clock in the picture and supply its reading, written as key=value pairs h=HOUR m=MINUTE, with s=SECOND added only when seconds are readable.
h=3 m=34
